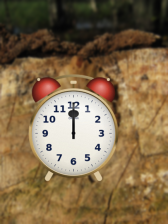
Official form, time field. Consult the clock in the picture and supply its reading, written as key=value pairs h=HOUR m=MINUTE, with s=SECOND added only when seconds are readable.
h=12 m=0
